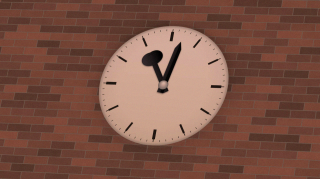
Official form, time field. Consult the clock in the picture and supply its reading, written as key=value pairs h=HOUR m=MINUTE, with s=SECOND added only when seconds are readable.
h=11 m=2
